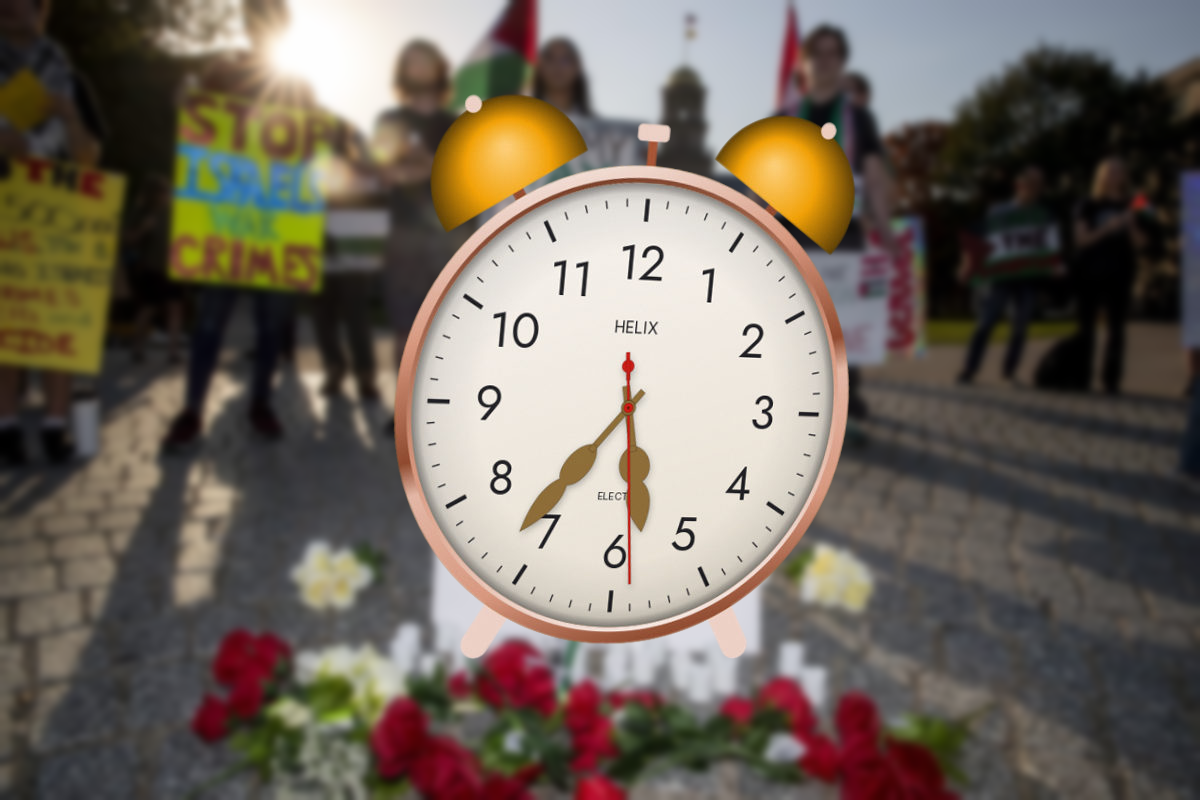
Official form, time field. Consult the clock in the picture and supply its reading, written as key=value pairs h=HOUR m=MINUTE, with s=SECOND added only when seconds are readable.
h=5 m=36 s=29
